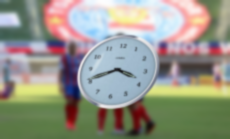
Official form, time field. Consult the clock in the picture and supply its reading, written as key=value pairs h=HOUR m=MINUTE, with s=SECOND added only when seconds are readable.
h=3 m=41
